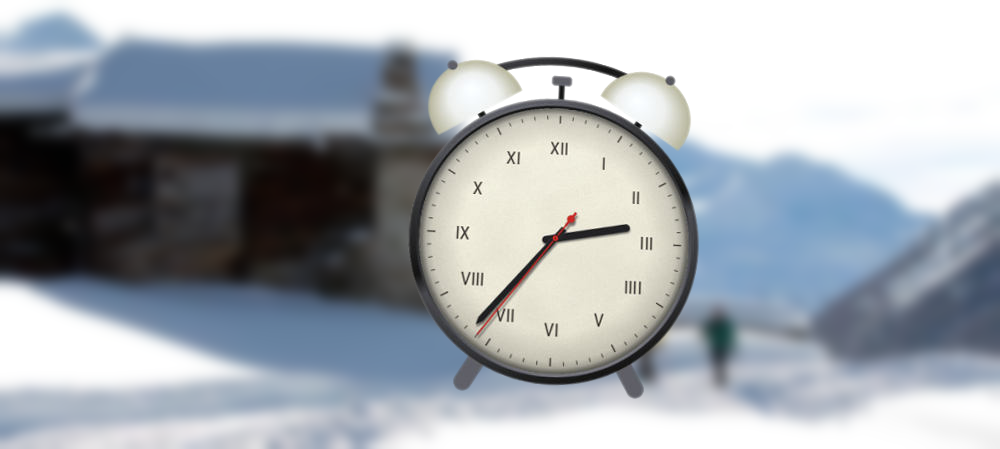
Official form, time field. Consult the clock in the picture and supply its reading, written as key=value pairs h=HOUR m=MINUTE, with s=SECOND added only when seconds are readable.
h=2 m=36 s=36
